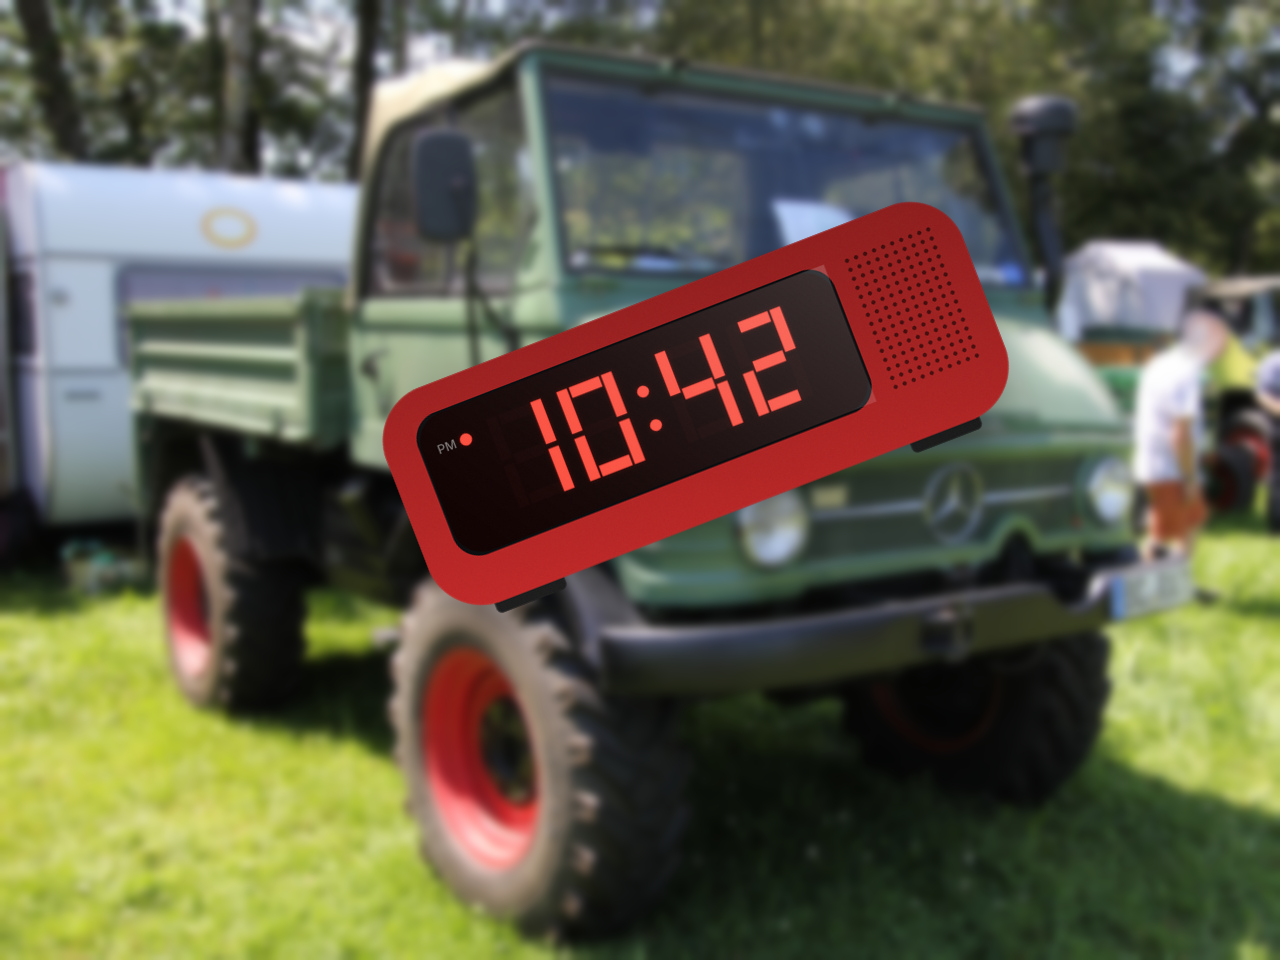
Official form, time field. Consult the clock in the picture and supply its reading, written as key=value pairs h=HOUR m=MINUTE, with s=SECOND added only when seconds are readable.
h=10 m=42
